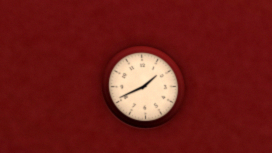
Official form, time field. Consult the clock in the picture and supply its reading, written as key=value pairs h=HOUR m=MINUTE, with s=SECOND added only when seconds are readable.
h=1 m=41
